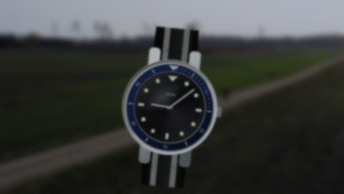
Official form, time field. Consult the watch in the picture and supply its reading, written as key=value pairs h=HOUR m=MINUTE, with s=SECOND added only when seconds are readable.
h=9 m=8
